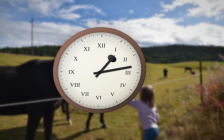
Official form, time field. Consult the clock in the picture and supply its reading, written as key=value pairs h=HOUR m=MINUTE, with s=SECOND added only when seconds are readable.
h=1 m=13
